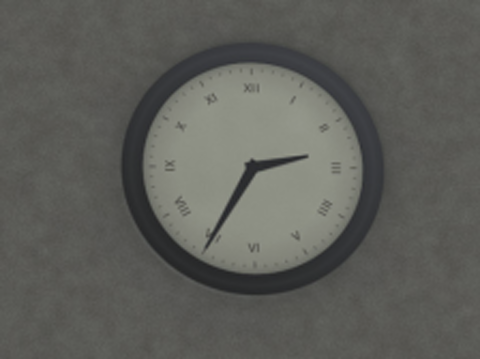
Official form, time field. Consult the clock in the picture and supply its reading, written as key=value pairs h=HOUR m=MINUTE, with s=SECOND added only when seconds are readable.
h=2 m=35
